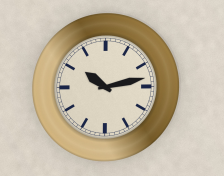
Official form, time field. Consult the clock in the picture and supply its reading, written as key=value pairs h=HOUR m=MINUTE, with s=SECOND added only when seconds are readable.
h=10 m=13
